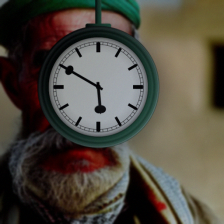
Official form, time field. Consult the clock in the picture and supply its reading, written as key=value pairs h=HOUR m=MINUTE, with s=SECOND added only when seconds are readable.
h=5 m=50
